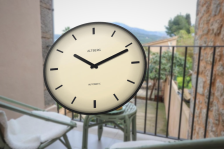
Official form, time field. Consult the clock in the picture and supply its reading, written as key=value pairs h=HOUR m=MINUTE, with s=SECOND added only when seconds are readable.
h=10 m=11
